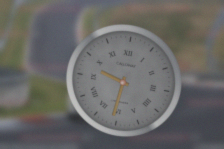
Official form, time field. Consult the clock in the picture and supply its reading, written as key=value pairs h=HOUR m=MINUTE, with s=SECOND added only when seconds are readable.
h=9 m=31
